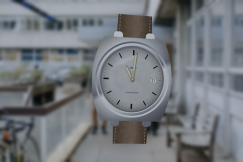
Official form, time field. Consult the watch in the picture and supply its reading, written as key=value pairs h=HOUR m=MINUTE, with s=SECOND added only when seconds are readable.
h=11 m=1
